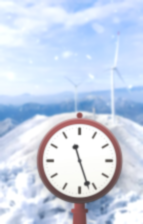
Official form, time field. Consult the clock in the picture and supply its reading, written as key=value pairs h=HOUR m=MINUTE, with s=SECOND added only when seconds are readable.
h=11 m=27
